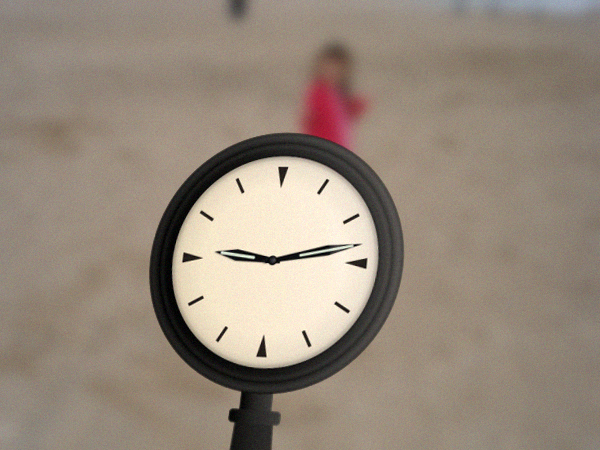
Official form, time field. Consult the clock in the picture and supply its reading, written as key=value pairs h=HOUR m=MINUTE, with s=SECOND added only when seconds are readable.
h=9 m=13
